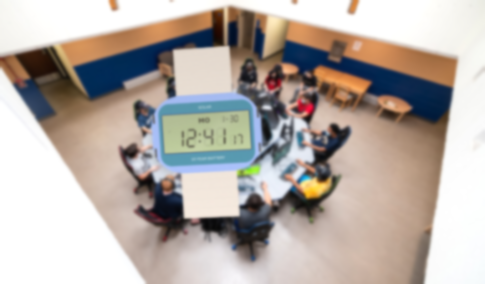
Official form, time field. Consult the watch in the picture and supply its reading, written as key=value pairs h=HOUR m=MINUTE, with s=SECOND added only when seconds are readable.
h=12 m=41
